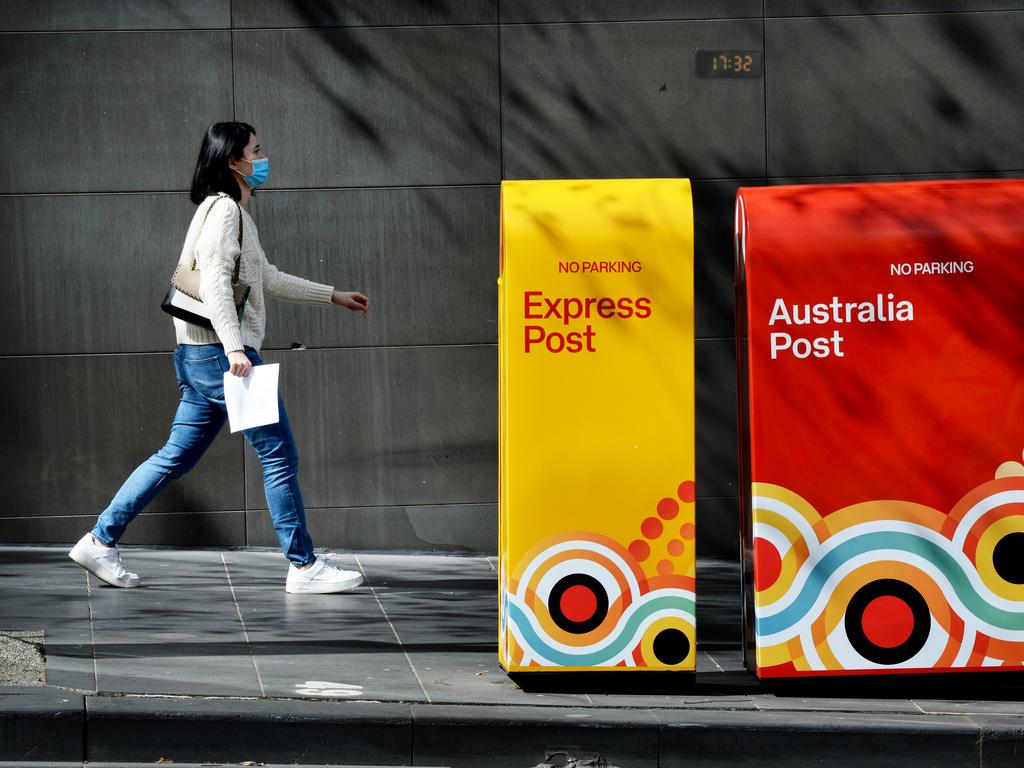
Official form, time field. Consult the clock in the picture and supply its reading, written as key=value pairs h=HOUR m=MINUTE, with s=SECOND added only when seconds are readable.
h=17 m=32
